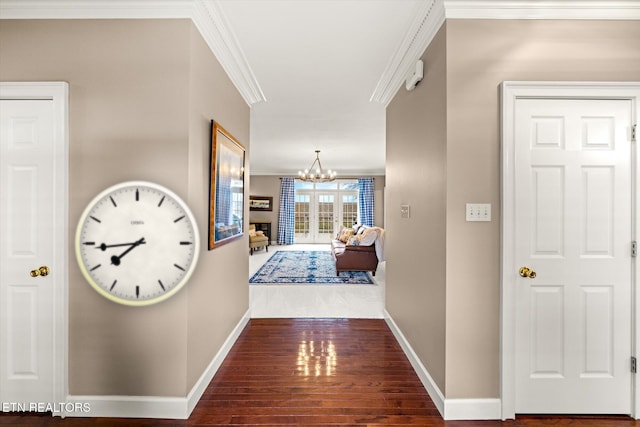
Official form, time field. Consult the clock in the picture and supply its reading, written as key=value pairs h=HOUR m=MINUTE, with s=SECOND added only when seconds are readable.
h=7 m=44
